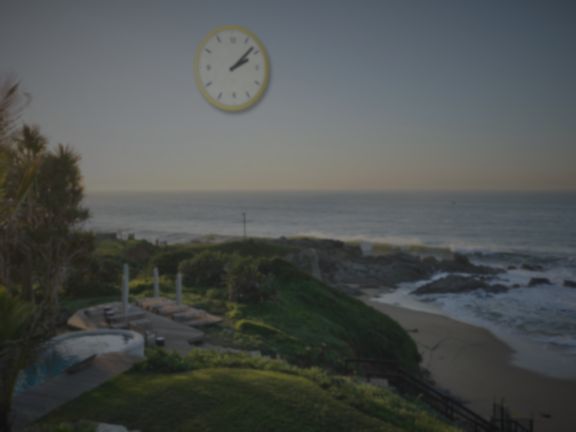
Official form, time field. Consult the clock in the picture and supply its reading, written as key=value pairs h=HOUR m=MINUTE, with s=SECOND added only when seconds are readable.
h=2 m=8
